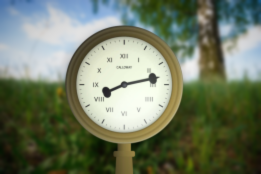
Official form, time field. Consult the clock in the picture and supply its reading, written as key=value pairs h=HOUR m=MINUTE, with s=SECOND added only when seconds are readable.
h=8 m=13
